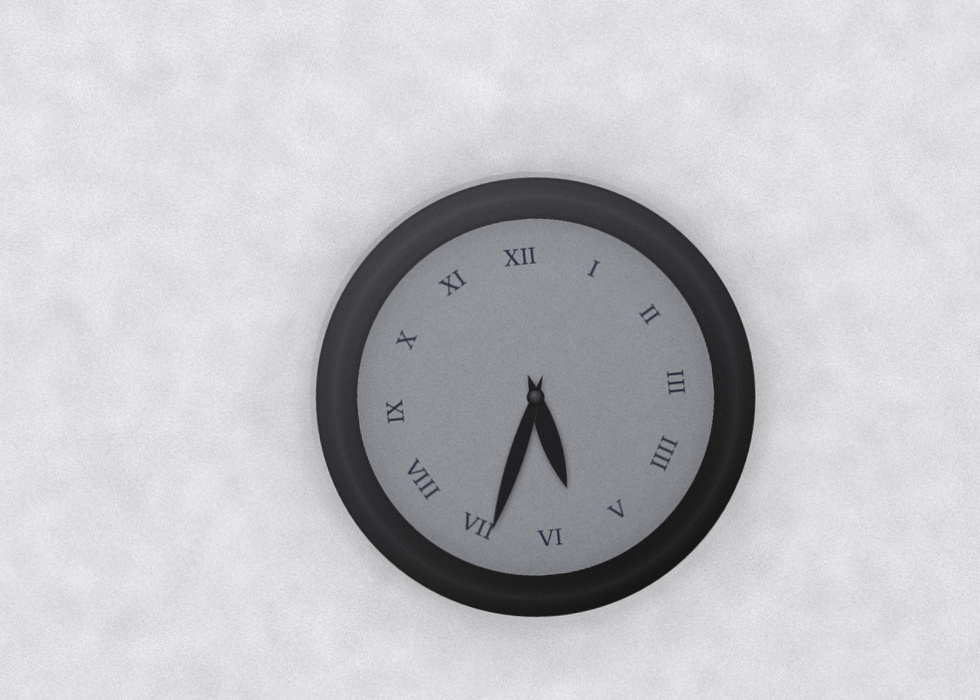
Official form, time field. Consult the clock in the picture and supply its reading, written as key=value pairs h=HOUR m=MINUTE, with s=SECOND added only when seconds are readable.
h=5 m=34
